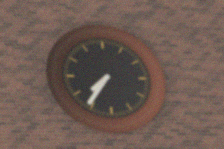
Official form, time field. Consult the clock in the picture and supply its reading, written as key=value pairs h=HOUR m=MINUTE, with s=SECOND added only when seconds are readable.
h=7 m=36
